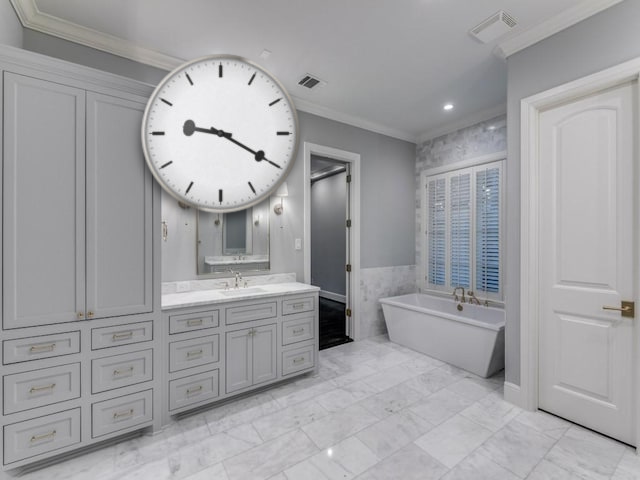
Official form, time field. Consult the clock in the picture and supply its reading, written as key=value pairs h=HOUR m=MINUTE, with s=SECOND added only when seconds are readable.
h=9 m=20
